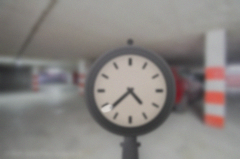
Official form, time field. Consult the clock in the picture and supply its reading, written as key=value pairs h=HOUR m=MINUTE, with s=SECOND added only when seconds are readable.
h=4 m=38
